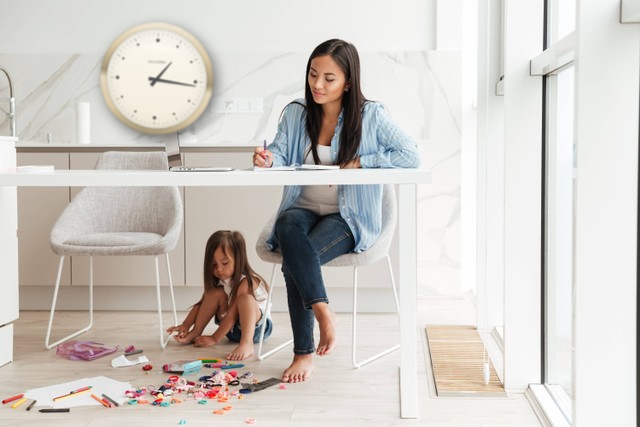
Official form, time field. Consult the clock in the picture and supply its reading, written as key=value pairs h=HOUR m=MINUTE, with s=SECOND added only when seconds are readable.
h=1 m=16
